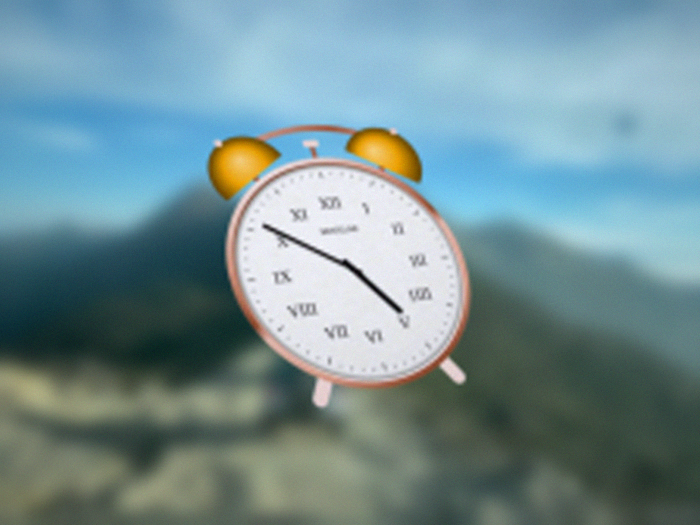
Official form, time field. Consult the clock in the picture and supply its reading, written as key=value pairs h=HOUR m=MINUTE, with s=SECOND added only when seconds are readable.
h=4 m=51
